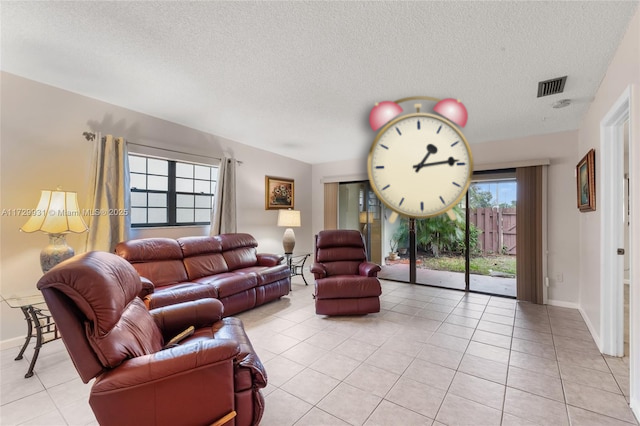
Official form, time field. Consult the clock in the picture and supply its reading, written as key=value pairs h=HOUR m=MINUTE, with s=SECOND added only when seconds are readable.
h=1 m=14
